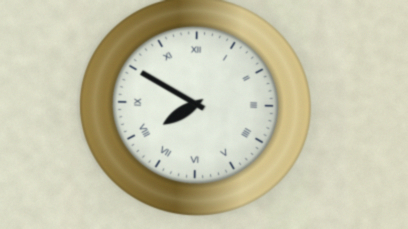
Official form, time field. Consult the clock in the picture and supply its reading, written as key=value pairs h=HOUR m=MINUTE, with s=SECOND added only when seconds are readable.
h=7 m=50
